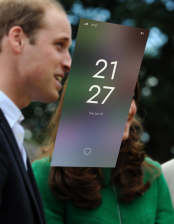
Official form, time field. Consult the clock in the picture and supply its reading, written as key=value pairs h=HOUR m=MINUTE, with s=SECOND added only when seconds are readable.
h=21 m=27
